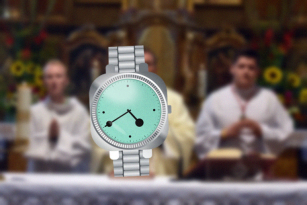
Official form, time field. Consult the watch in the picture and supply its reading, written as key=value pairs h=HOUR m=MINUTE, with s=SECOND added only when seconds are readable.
h=4 m=40
